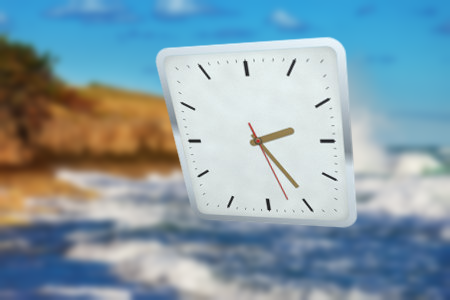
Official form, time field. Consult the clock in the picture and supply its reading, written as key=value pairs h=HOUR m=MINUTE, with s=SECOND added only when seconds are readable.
h=2 m=24 s=27
